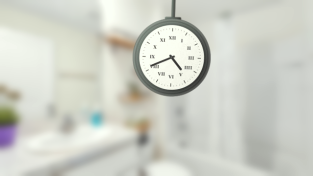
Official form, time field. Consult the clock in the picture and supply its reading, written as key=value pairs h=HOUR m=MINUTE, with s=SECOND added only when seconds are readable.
h=4 m=41
